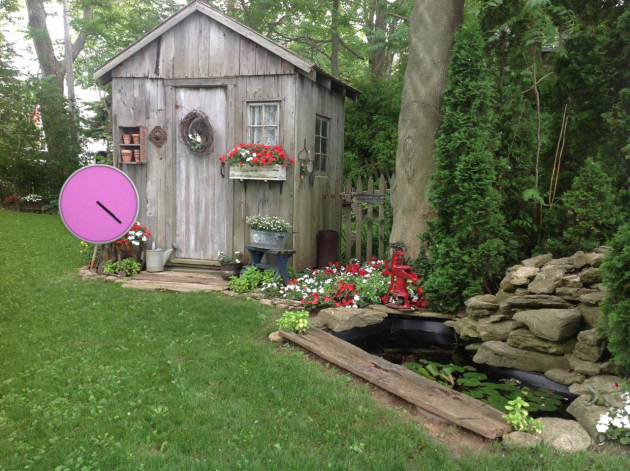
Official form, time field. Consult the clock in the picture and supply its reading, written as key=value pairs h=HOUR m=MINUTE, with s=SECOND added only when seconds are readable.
h=4 m=22
